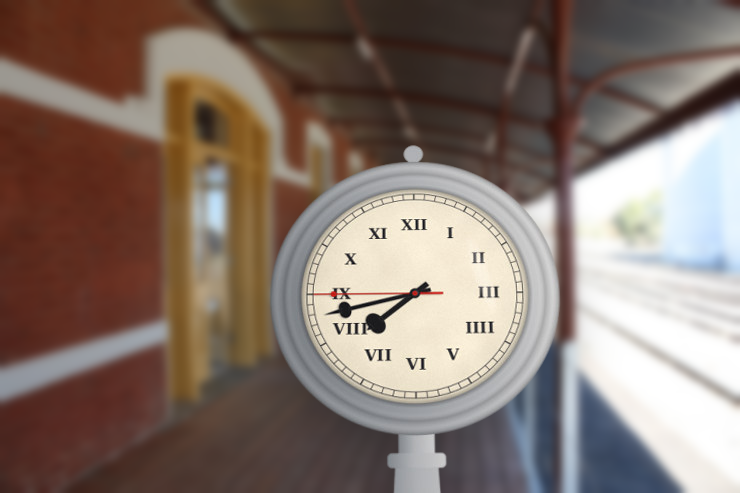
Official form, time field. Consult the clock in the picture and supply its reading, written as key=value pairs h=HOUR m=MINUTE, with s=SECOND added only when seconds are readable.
h=7 m=42 s=45
